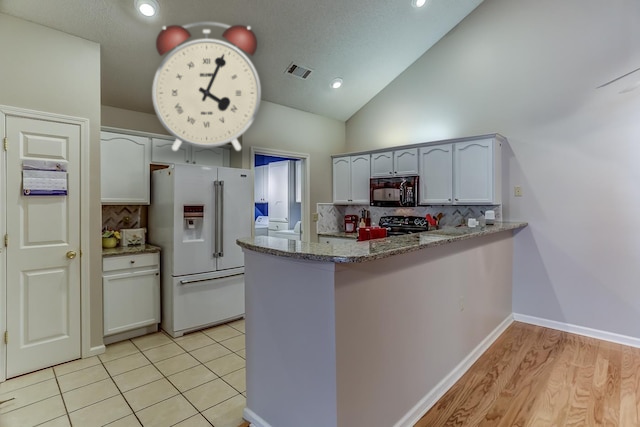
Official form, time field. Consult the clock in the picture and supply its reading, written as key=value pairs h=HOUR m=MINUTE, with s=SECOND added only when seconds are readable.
h=4 m=4
